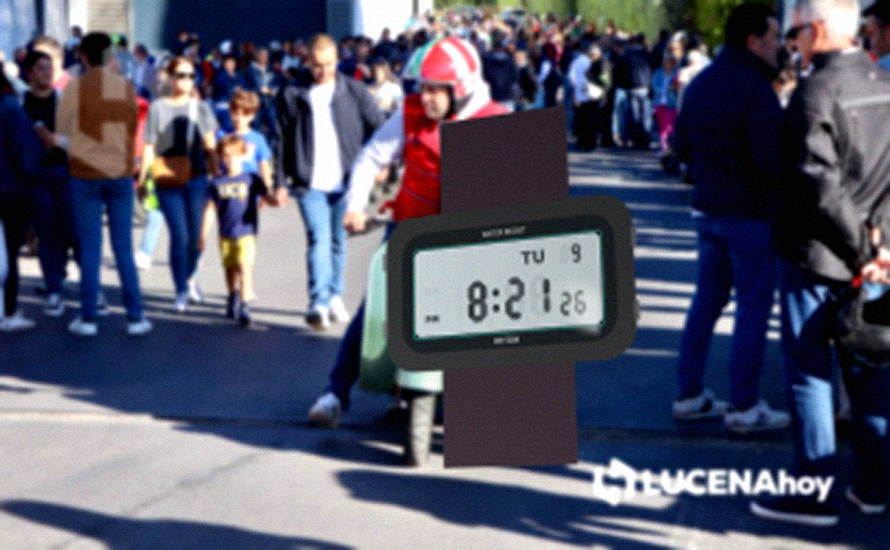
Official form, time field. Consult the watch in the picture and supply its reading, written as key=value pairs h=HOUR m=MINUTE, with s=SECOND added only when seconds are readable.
h=8 m=21 s=26
